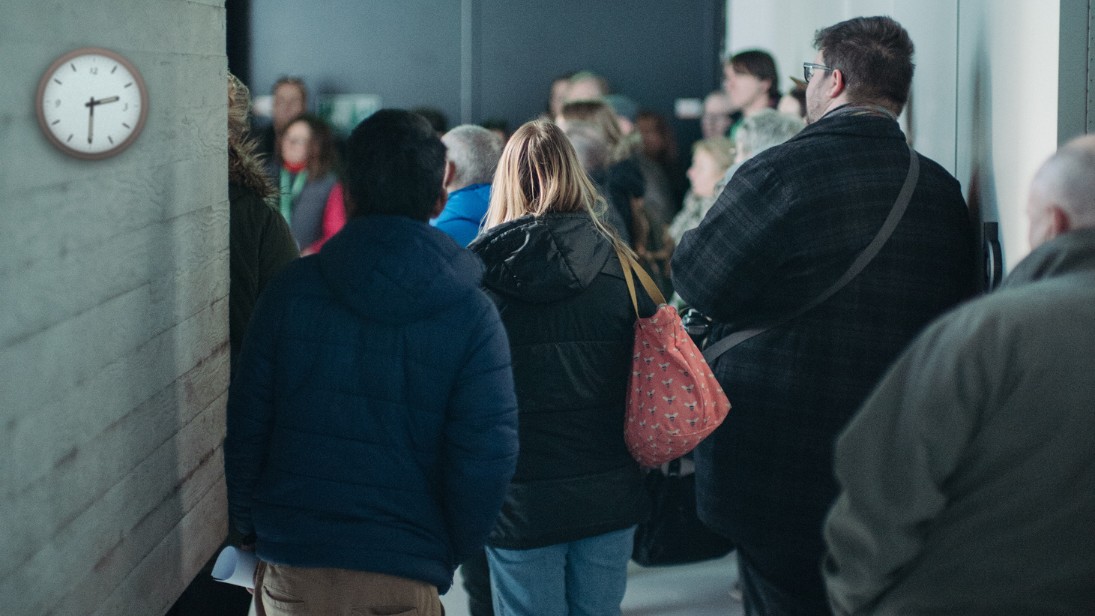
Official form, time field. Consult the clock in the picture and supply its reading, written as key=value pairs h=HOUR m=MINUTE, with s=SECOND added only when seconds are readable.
h=2 m=30
